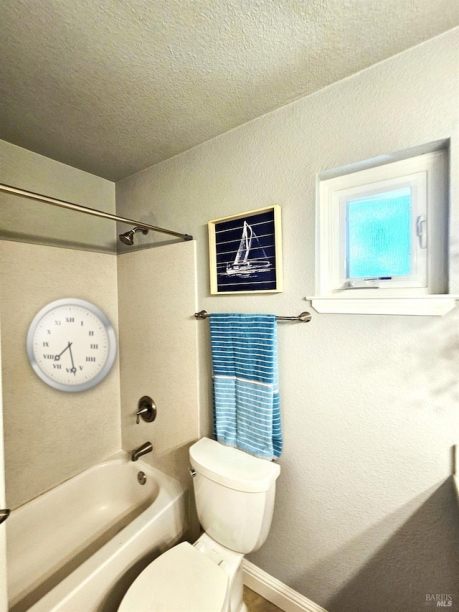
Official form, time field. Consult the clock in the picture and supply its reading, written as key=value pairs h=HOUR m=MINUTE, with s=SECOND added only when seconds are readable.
h=7 m=28
